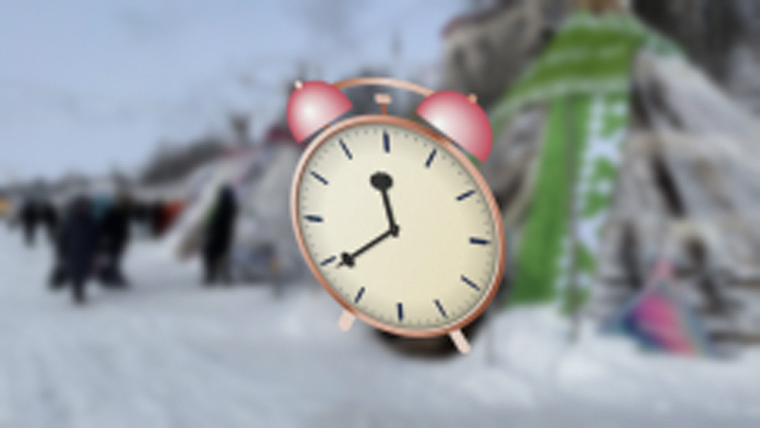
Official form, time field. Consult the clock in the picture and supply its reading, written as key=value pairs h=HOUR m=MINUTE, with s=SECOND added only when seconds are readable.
h=11 m=39
